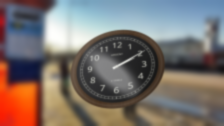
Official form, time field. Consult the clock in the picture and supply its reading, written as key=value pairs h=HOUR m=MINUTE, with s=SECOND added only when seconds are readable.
h=2 m=10
